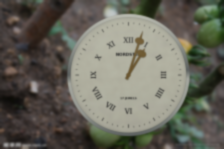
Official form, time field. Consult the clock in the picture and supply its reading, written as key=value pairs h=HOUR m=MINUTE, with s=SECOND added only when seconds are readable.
h=1 m=3
